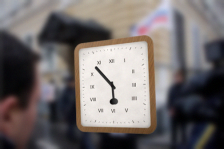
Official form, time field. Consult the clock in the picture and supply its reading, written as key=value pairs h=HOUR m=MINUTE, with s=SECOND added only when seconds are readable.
h=5 m=53
